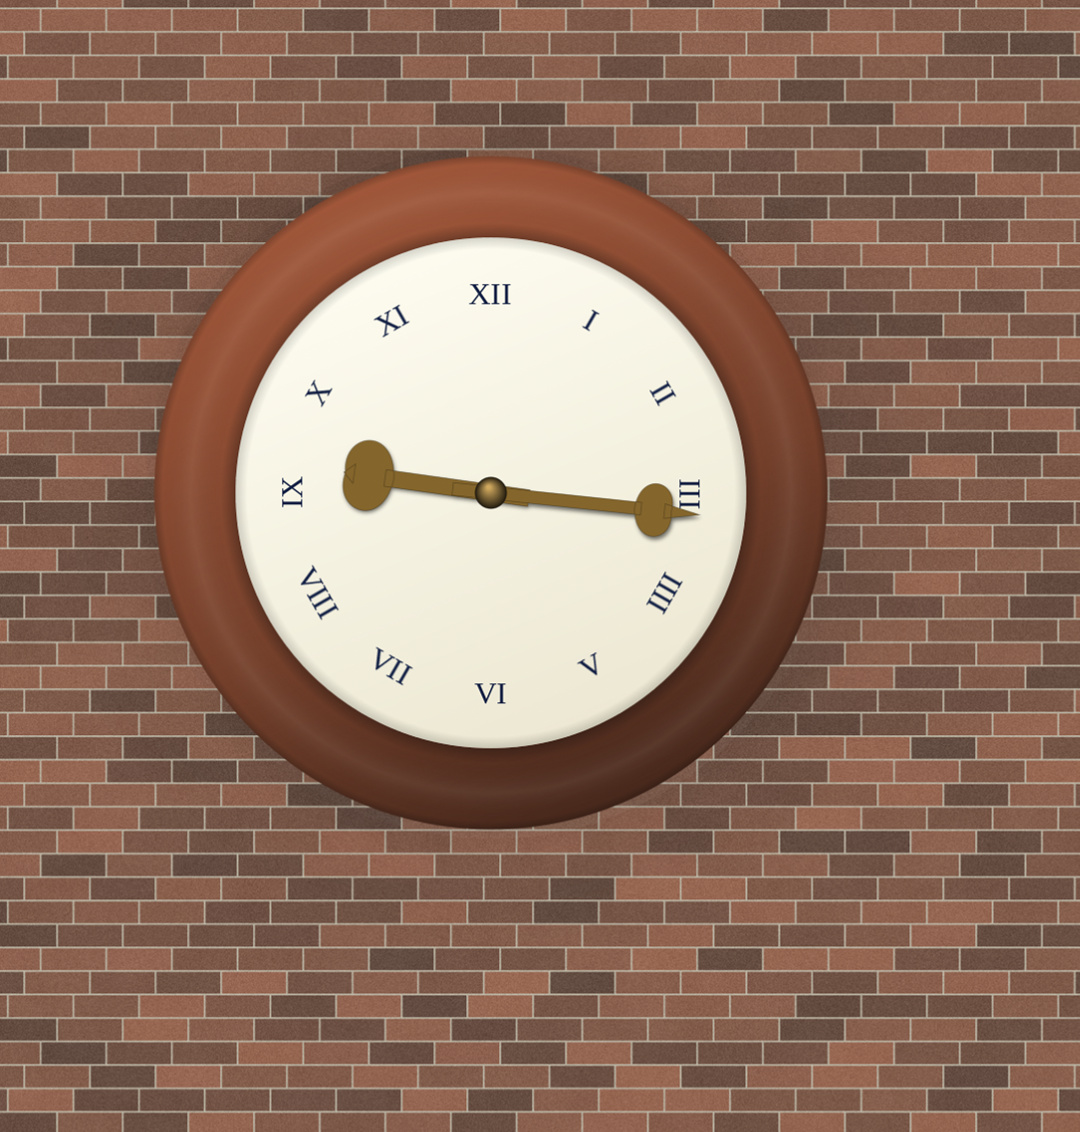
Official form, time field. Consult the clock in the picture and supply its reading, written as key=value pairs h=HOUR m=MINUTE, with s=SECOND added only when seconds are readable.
h=9 m=16
